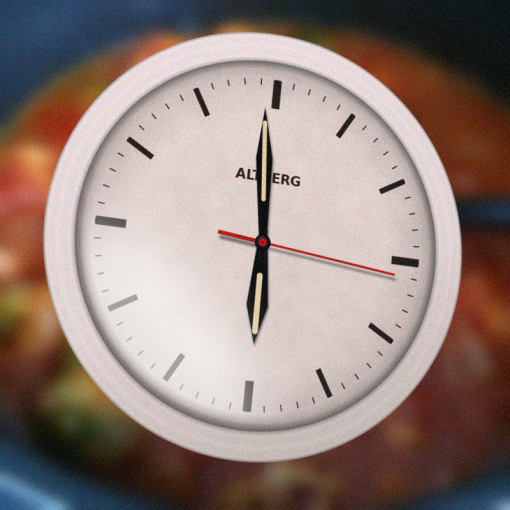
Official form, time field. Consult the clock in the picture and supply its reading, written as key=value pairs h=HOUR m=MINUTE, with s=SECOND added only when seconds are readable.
h=5 m=59 s=16
